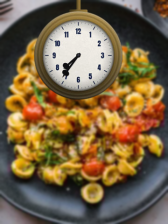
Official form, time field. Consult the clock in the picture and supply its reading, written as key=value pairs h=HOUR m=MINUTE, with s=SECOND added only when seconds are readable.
h=7 m=36
